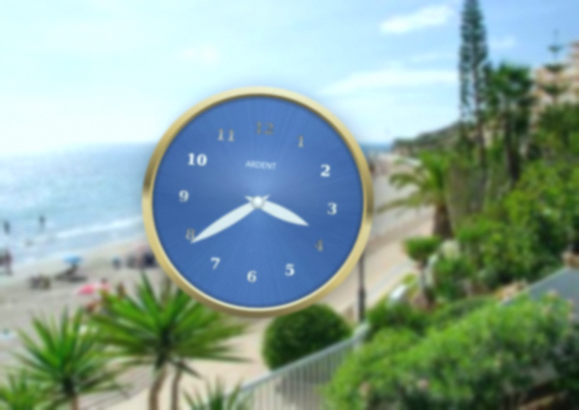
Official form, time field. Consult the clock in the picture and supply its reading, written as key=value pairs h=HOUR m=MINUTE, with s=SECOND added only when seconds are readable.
h=3 m=39
